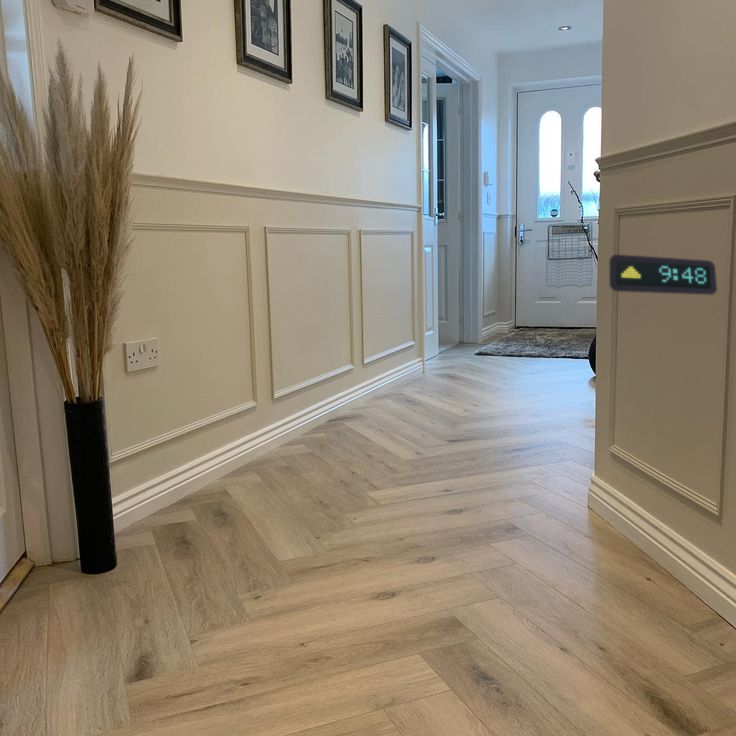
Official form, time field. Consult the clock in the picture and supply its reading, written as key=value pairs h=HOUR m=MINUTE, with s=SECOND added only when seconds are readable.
h=9 m=48
